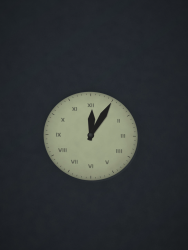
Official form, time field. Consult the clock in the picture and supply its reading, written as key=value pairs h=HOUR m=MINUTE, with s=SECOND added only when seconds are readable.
h=12 m=5
